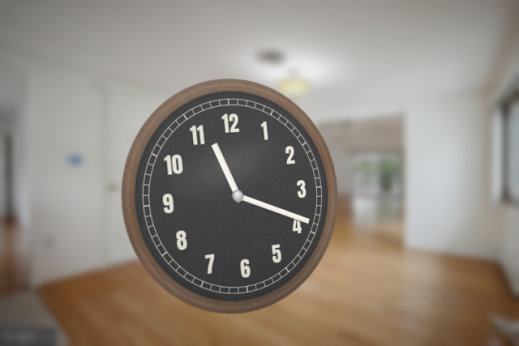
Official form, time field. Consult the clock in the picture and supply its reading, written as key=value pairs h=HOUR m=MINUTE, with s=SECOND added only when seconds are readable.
h=11 m=19
